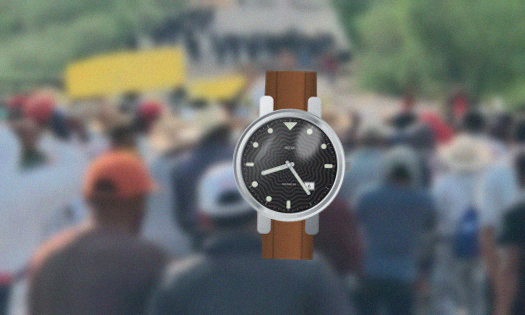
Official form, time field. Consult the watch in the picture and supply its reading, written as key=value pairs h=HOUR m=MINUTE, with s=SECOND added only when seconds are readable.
h=8 m=24
